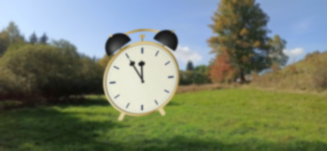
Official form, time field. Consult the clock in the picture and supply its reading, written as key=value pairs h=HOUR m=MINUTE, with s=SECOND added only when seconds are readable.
h=11 m=55
